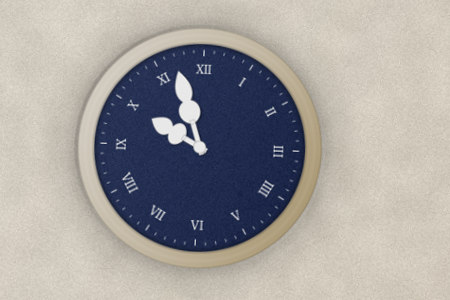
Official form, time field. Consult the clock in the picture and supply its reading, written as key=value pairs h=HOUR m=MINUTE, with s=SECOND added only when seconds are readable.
h=9 m=57
